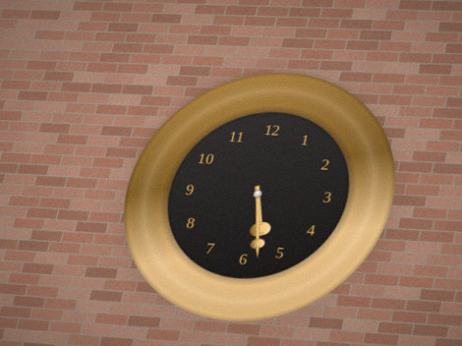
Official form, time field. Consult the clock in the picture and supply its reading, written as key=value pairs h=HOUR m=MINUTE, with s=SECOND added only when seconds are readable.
h=5 m=28
